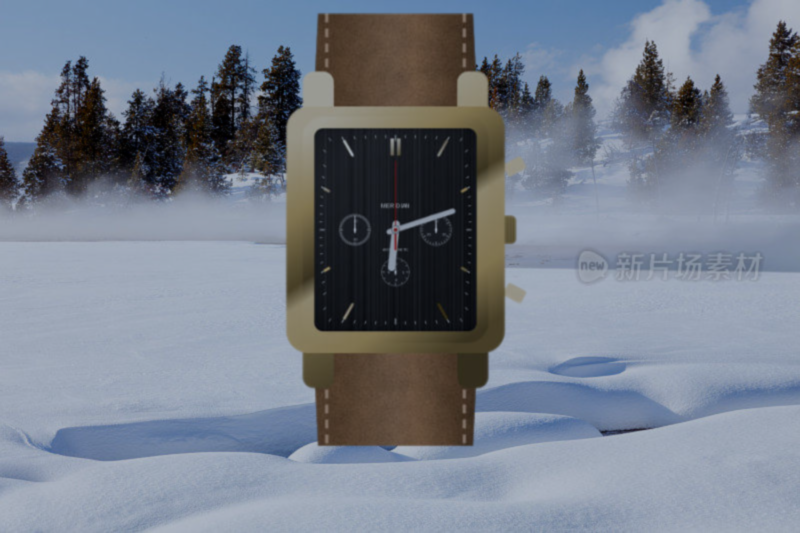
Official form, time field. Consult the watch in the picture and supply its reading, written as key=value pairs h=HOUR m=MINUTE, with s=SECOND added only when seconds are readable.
h=6 m=12
